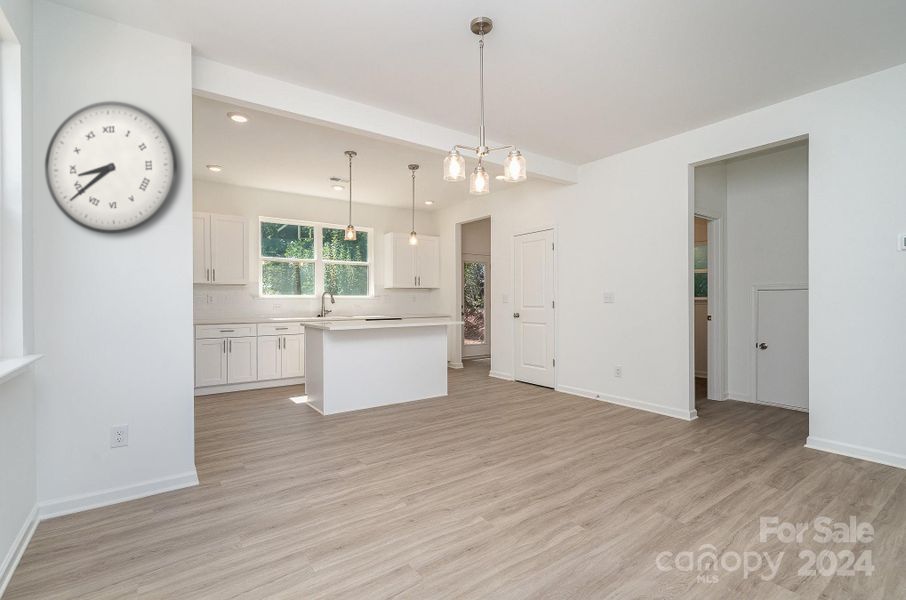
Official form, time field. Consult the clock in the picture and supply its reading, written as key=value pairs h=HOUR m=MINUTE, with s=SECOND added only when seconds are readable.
h=8 m=39
